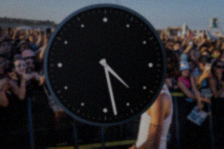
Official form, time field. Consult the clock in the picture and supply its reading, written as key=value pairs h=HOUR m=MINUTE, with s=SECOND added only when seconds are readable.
h=4 m=28
